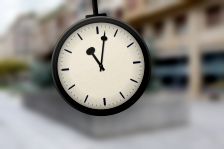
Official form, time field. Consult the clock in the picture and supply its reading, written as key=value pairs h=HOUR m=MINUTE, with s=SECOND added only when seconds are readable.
h=11 m=2
